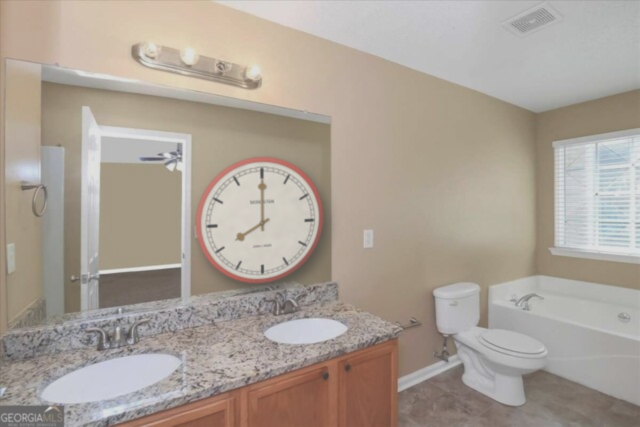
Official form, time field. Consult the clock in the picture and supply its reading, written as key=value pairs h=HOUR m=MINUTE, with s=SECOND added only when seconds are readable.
h=8 m=0
